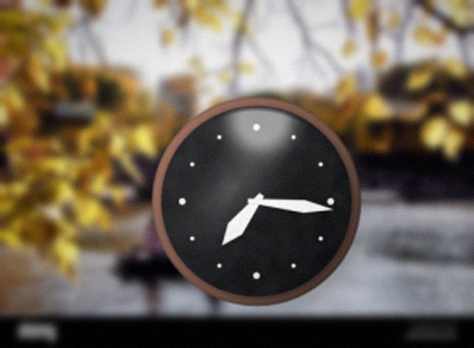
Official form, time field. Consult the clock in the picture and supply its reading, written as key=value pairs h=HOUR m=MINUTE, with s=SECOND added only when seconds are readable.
h=7 m=16
